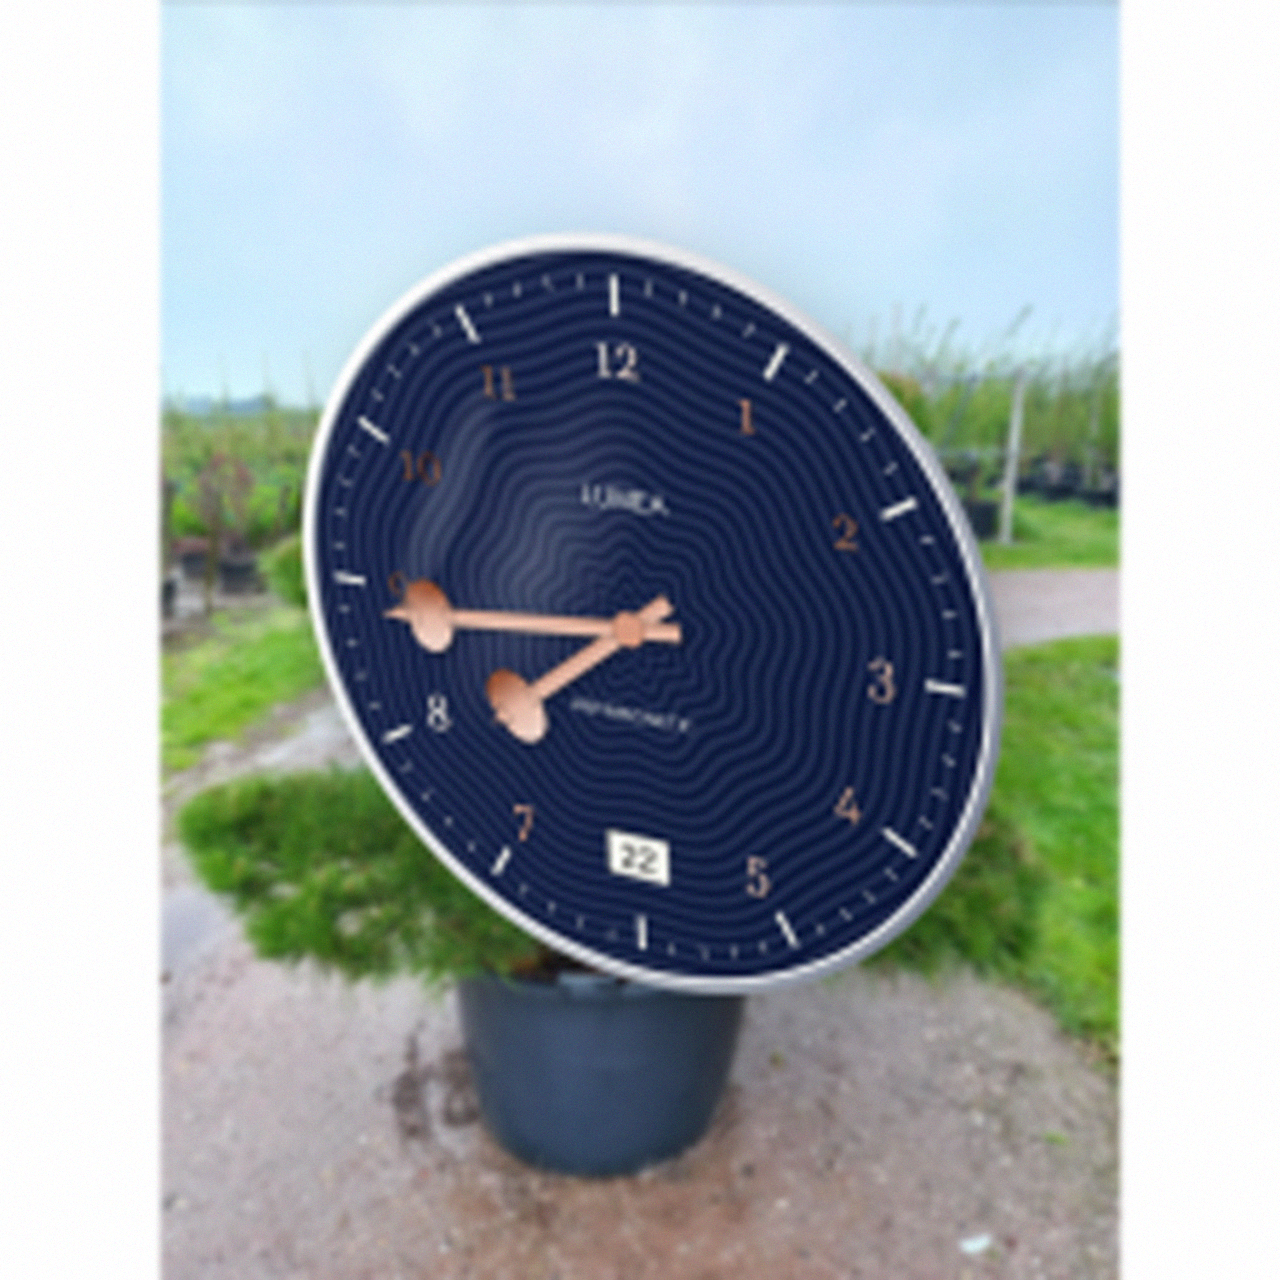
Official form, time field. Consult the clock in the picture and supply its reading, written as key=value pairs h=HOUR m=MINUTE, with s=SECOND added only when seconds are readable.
h=7 m=44
